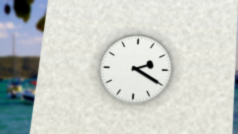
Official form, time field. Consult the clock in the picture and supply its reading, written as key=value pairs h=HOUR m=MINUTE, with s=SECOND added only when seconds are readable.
h=2 m=20
